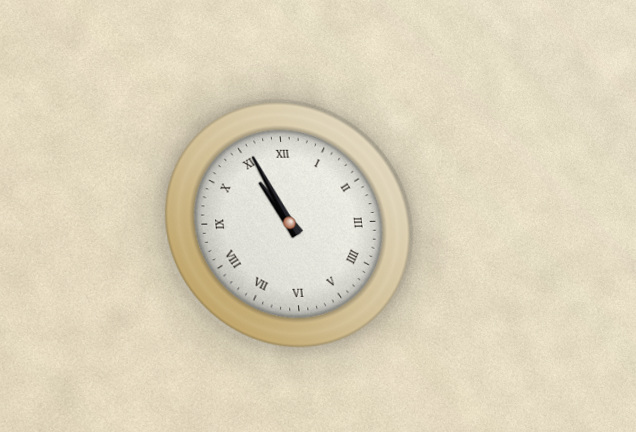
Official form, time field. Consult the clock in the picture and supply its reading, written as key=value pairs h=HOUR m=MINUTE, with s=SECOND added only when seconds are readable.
h=10 m=56
